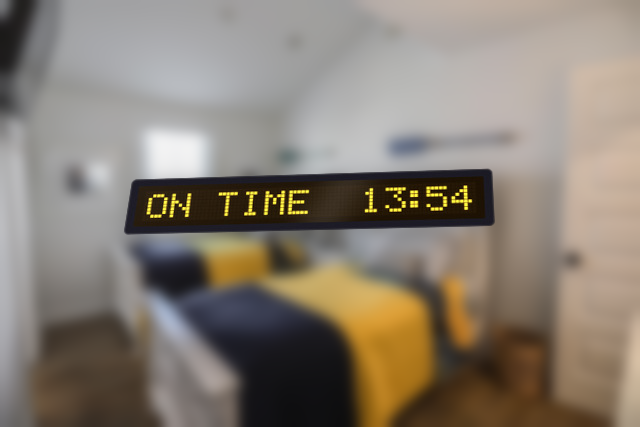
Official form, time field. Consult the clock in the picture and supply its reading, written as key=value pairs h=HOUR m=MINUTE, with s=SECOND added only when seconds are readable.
h=13 m=54
